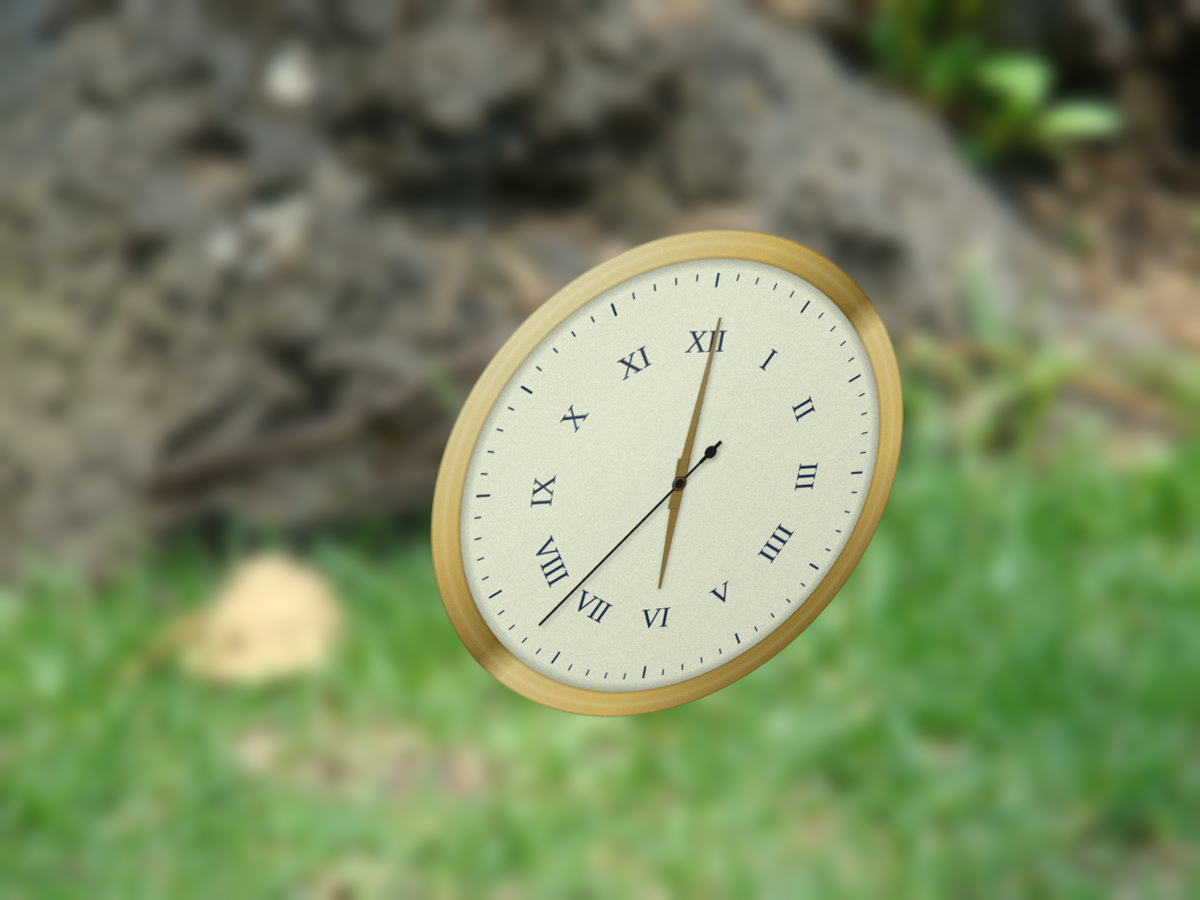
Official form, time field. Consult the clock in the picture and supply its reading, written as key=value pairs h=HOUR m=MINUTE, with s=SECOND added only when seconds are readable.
h=6 m=0 s=37
